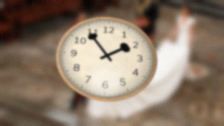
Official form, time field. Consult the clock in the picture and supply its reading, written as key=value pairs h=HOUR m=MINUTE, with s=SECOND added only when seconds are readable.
h=1 m=54
